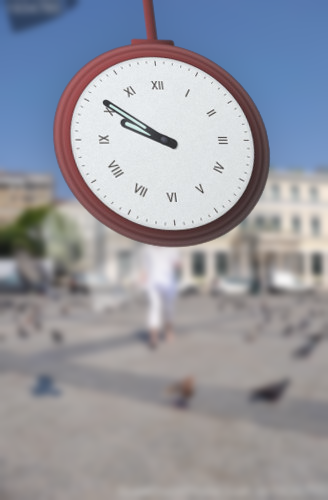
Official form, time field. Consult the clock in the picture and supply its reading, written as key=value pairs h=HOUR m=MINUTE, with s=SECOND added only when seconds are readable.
h=9 m=51
